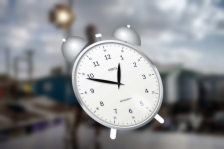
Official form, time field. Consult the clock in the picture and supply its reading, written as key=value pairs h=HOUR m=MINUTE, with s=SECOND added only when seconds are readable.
h=12 m=49
